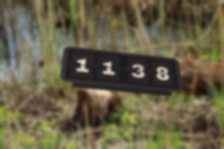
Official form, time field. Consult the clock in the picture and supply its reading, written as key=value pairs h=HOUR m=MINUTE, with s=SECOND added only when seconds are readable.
h=11 m=38
